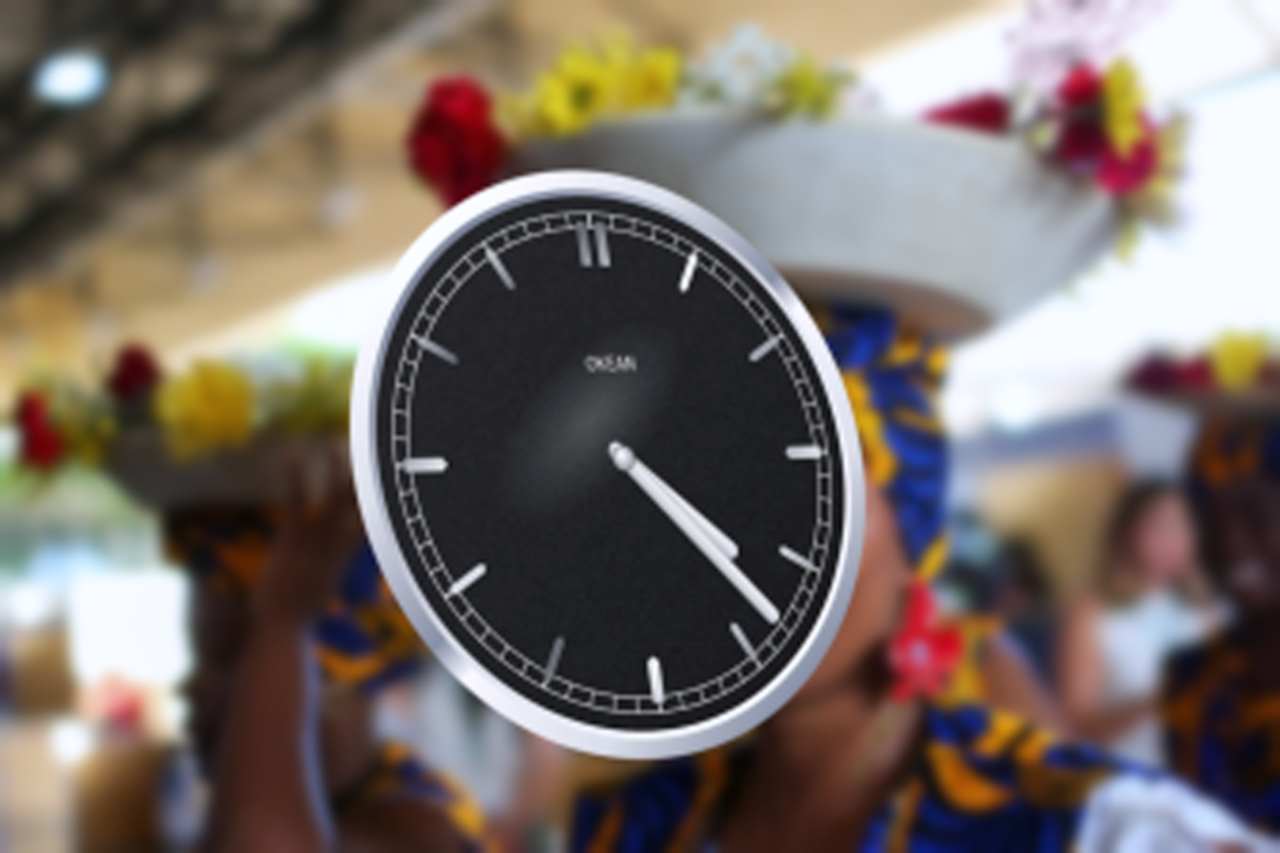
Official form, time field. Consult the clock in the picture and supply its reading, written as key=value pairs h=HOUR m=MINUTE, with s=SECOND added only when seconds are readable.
h=4 m=23
